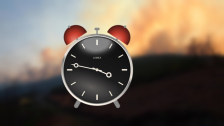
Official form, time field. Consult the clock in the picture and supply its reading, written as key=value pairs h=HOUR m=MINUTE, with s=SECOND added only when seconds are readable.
h=3 m=47
